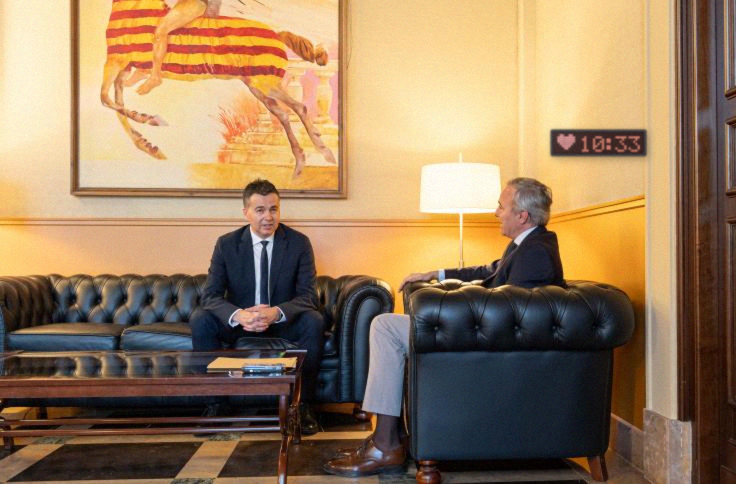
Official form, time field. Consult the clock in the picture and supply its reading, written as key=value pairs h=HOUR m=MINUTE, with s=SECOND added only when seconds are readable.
h=10 m=33
